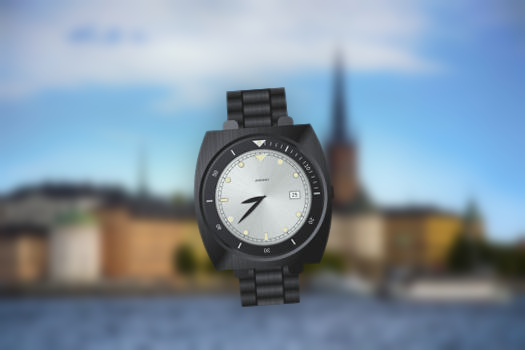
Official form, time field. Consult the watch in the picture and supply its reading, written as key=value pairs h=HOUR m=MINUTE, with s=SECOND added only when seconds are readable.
h=8 m=38
